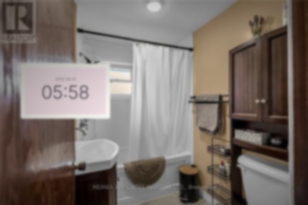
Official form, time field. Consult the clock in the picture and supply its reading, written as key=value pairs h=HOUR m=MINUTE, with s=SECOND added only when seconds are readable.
h=5 m=58
